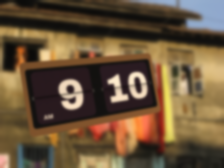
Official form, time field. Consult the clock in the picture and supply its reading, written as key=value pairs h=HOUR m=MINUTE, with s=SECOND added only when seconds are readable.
h=9 m=10
